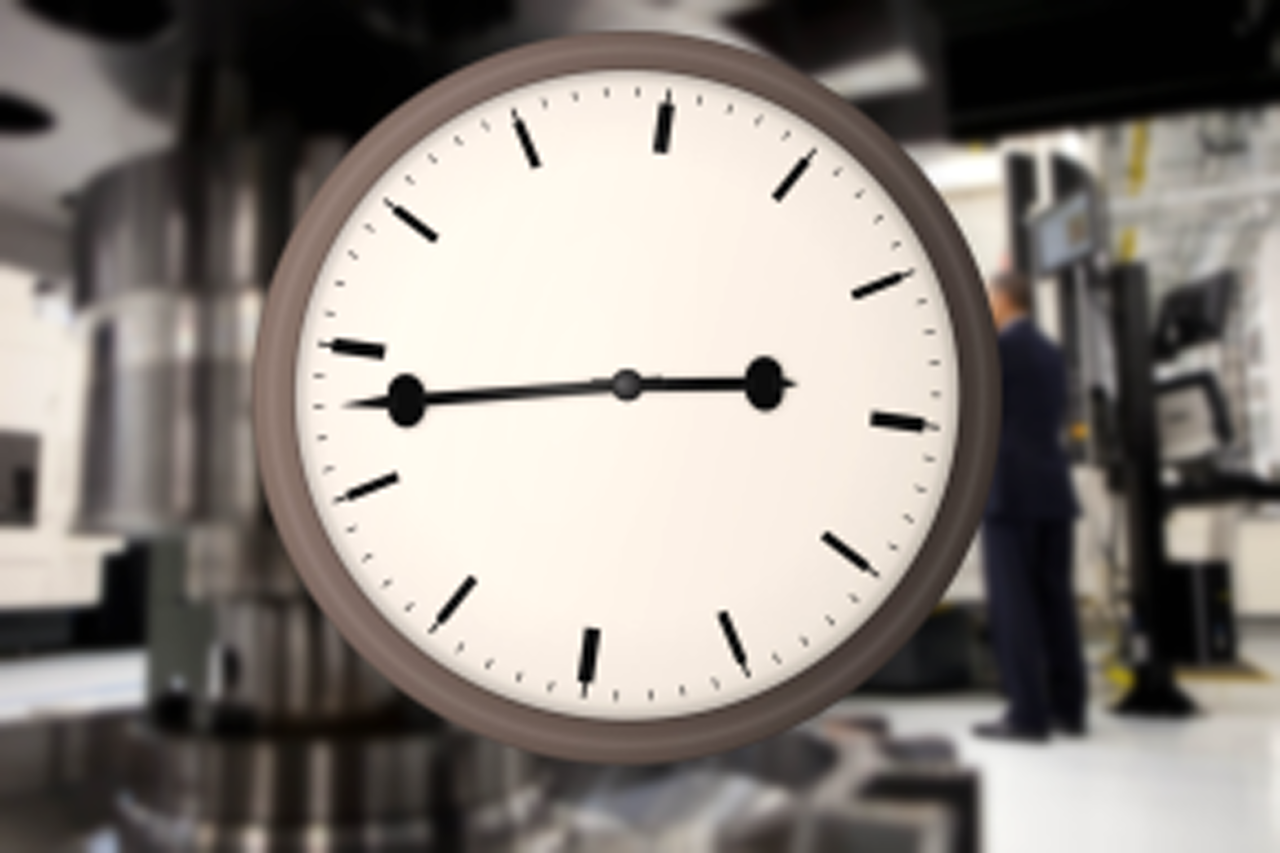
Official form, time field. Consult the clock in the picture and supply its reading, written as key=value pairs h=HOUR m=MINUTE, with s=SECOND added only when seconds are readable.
h=2 m=43
